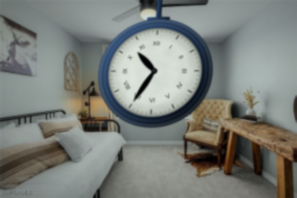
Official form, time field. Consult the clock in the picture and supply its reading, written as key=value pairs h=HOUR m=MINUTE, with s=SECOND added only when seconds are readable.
h=10 m=35
